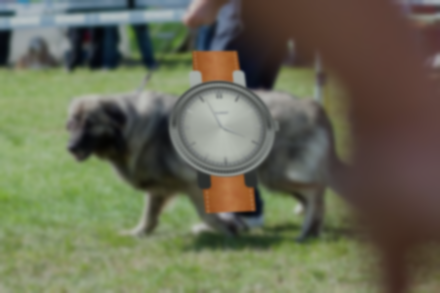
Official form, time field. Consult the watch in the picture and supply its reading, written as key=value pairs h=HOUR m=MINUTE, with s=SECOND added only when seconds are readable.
h=3 m=56
